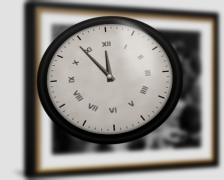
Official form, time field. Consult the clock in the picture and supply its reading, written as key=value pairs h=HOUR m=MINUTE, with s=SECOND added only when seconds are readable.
h=11 m=54
